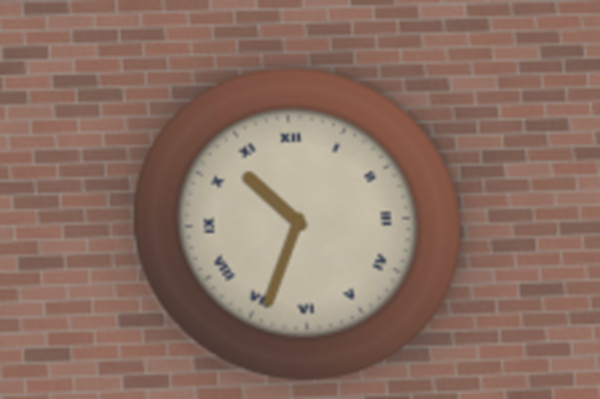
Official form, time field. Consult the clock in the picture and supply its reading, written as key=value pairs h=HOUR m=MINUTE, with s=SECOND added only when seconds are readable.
h=10 m=34
